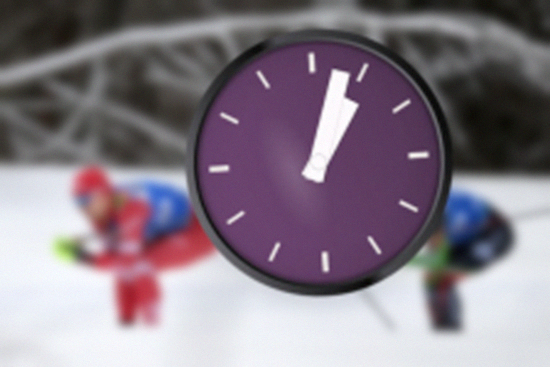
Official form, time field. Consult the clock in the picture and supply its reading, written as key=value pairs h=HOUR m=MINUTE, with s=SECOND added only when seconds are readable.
h=1 m=3
